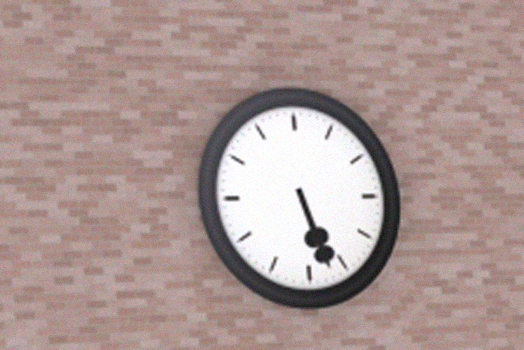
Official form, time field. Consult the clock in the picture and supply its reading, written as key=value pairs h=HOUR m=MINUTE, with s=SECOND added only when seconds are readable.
h=5 m=27
